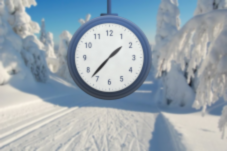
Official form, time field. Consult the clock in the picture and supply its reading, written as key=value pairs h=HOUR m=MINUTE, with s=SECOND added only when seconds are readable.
h=1 m=37
